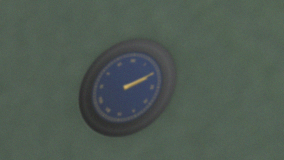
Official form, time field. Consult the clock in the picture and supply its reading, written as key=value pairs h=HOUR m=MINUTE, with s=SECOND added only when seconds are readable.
h=2 m=10
